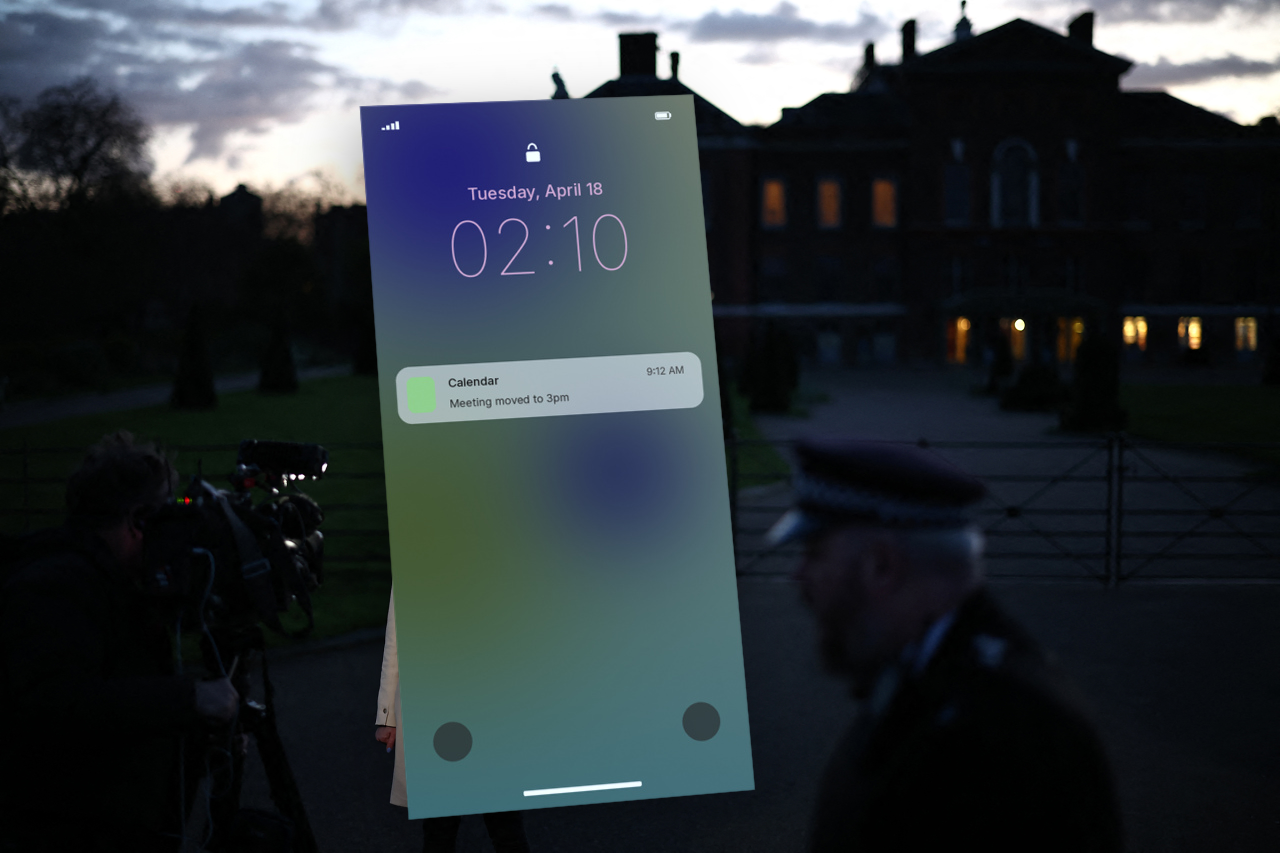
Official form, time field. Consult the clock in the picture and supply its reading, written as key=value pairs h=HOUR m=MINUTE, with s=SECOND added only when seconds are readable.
h=2 m=10
